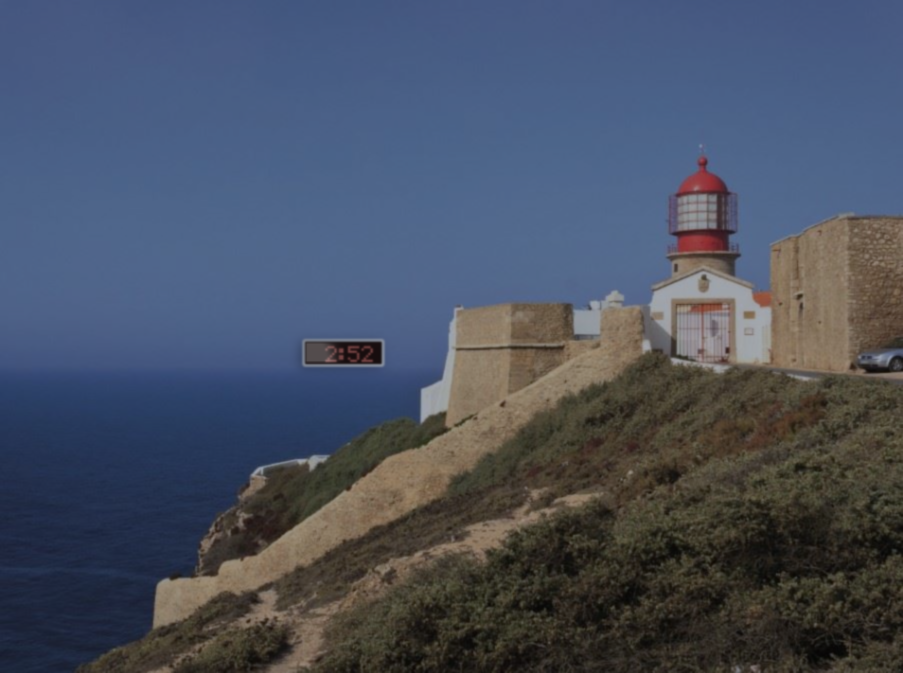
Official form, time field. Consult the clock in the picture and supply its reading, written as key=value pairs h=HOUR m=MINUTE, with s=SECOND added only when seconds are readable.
h=2 m=52
